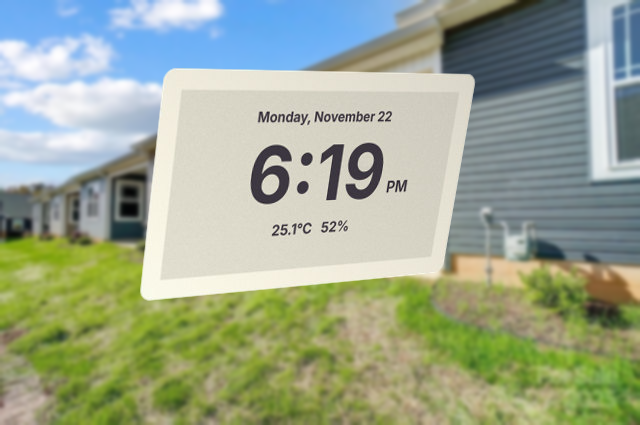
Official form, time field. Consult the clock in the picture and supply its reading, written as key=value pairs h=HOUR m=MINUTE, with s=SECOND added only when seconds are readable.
h=6 m=19
